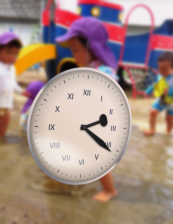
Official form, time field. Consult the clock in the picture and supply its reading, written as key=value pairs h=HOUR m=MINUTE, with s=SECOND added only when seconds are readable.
h=2 m=21
